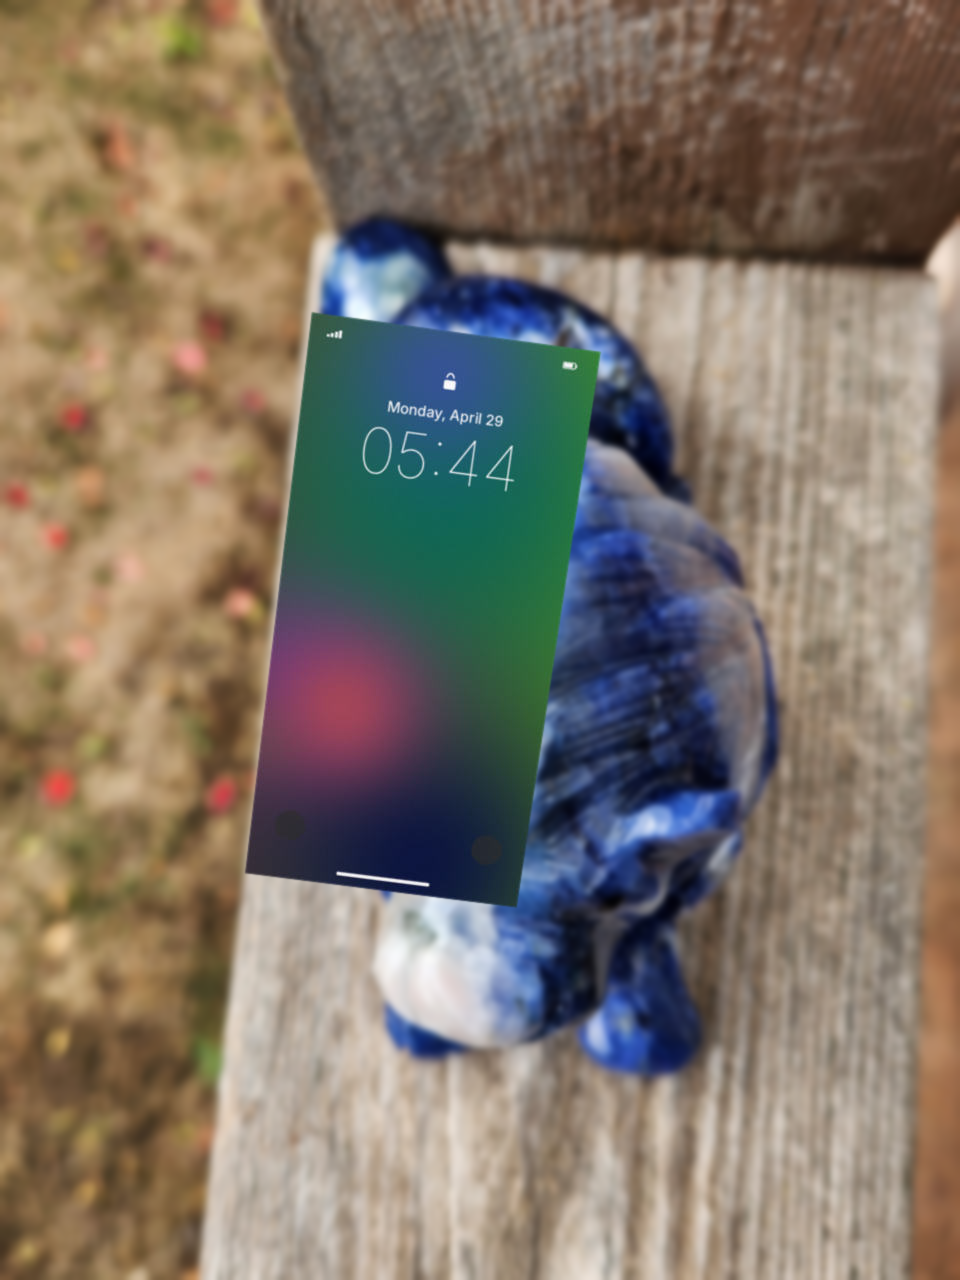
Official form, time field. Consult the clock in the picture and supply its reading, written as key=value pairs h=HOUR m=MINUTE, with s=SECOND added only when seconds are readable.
h=5 m=44
